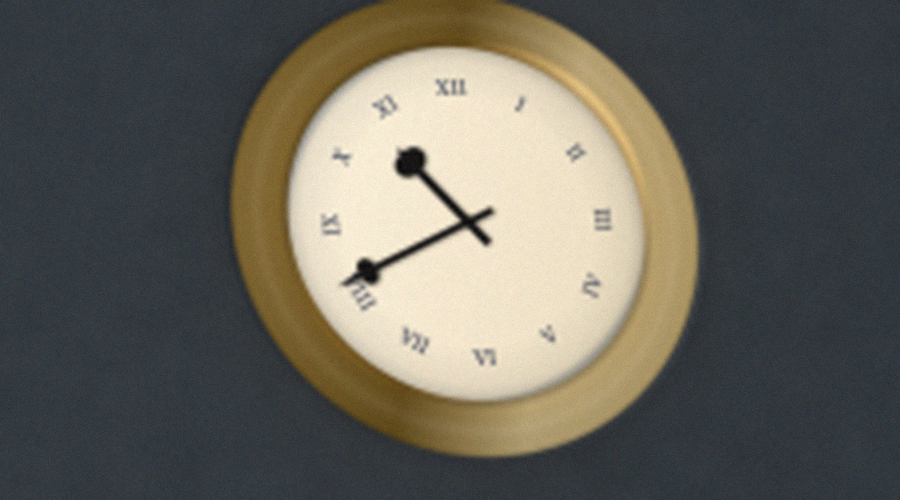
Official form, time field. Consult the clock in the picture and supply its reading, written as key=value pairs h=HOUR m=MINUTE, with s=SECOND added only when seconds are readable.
h=10 m=41
